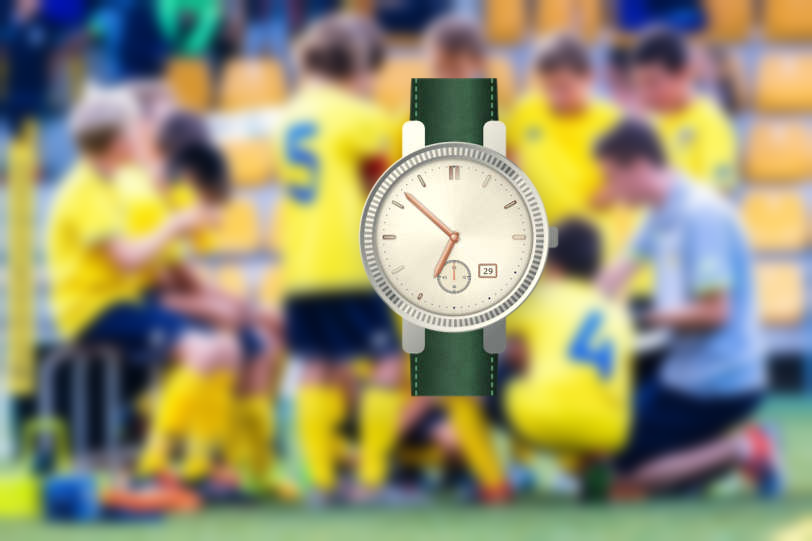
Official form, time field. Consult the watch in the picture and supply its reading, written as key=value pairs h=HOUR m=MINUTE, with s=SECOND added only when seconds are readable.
h=6 m=52
